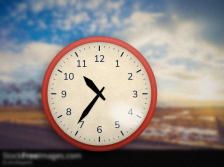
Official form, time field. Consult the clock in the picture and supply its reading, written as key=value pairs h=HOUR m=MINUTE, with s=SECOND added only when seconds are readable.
h=10 m=36
